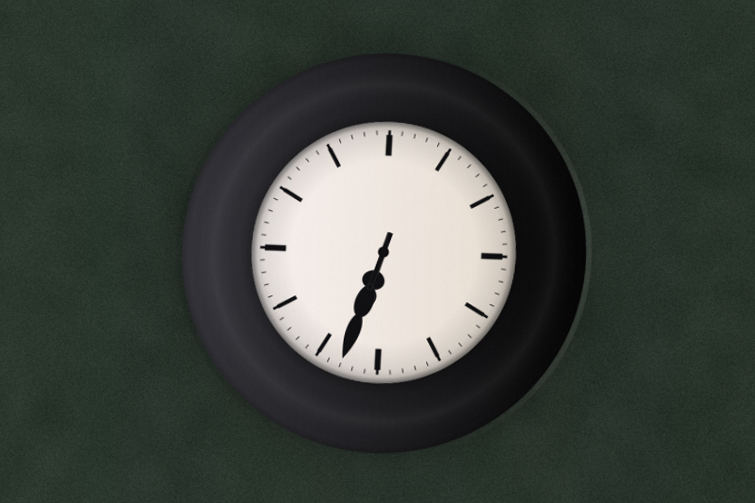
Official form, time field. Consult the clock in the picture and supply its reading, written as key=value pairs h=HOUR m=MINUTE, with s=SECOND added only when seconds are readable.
h=6 m=33
